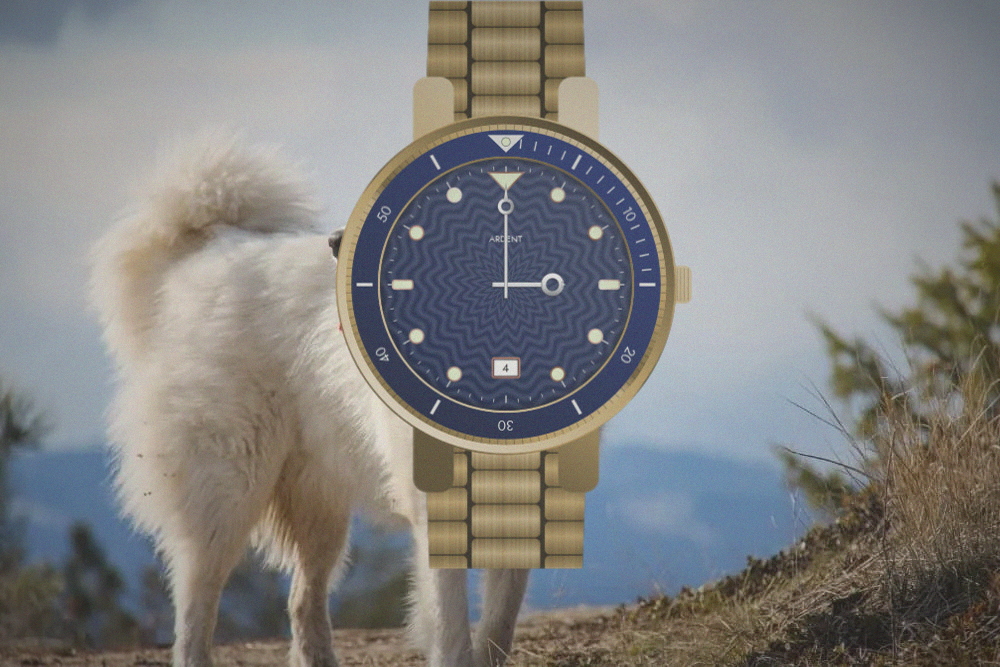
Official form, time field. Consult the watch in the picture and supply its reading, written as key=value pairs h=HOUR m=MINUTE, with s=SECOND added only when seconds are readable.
h=3 m=0
